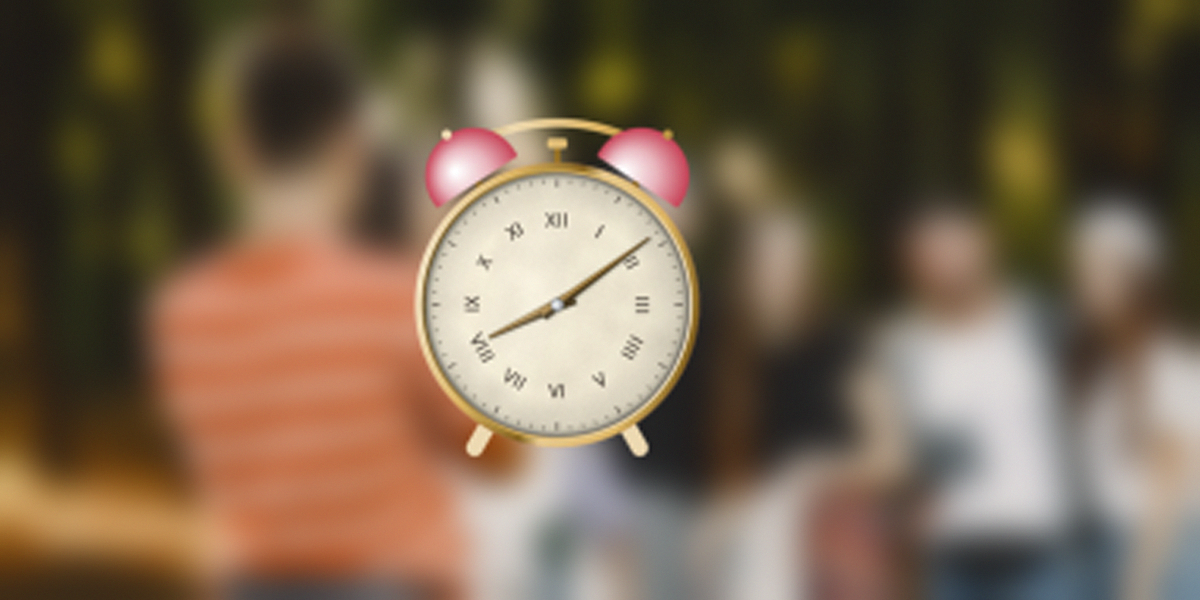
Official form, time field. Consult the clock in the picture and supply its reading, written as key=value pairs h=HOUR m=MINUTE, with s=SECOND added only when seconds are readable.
h=8 m=9
